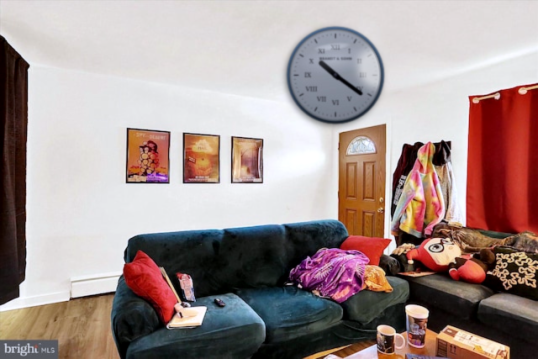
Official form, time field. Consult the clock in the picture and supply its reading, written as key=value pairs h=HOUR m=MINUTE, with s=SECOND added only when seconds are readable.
h=10 m=21
